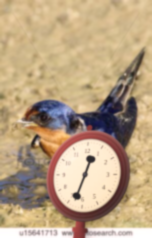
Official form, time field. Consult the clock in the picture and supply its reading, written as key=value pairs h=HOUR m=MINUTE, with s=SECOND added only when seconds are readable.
h=12 m=33
